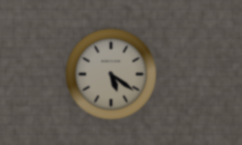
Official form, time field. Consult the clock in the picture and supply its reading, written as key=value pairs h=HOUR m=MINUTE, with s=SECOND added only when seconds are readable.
h=5 m=21
